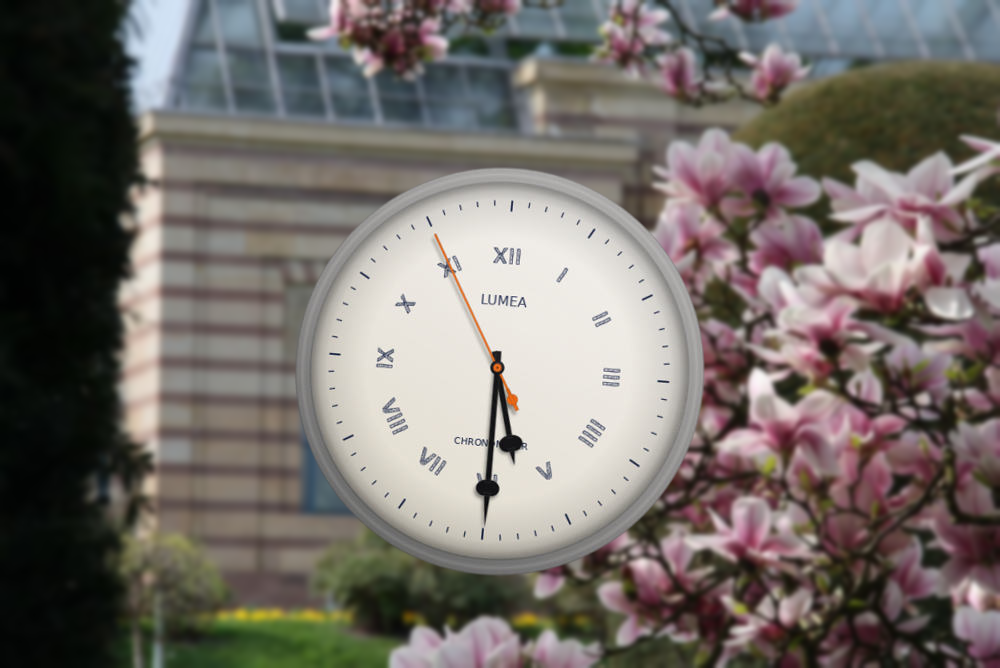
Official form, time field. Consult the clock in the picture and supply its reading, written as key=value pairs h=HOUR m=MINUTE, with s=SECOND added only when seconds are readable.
h=5 m=29 s=55
